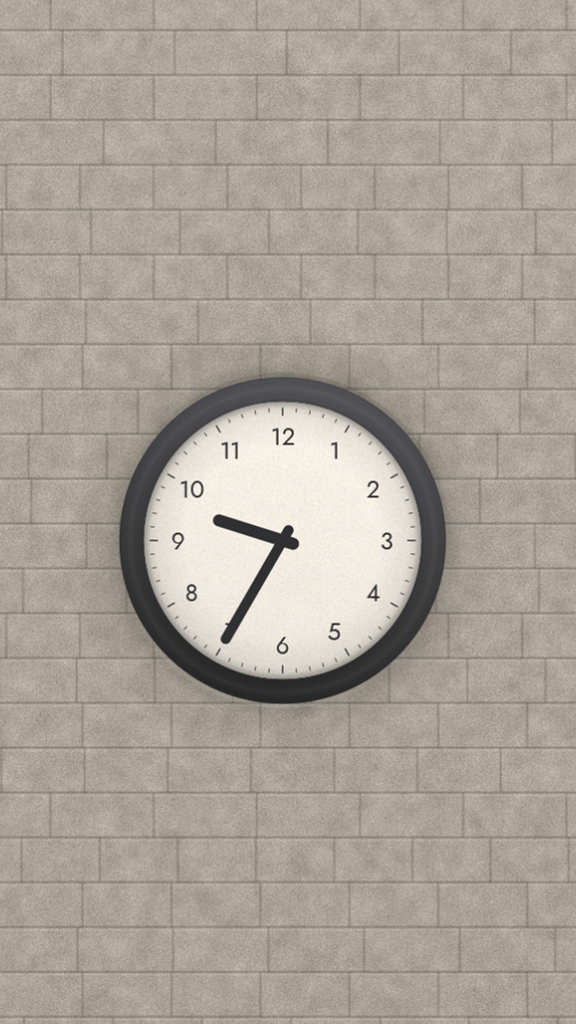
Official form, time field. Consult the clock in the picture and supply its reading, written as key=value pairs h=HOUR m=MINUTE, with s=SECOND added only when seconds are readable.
h=9 m=35
